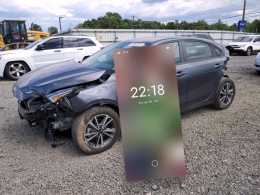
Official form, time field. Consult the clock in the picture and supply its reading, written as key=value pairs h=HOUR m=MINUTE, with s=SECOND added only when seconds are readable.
h=22 m=18
